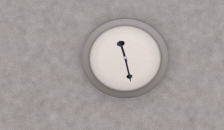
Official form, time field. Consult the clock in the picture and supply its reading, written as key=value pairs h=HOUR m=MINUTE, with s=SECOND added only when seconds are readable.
h=11 m=28
